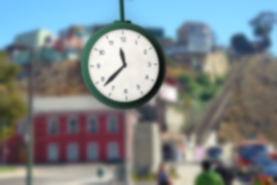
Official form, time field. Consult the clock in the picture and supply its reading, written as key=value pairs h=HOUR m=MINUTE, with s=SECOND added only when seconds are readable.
h=11 m=38
